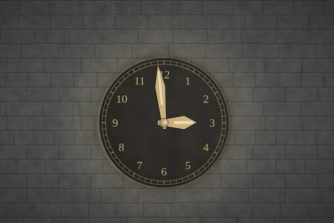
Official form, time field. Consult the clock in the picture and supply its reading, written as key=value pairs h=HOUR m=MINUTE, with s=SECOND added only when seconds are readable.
h=2 m=59
